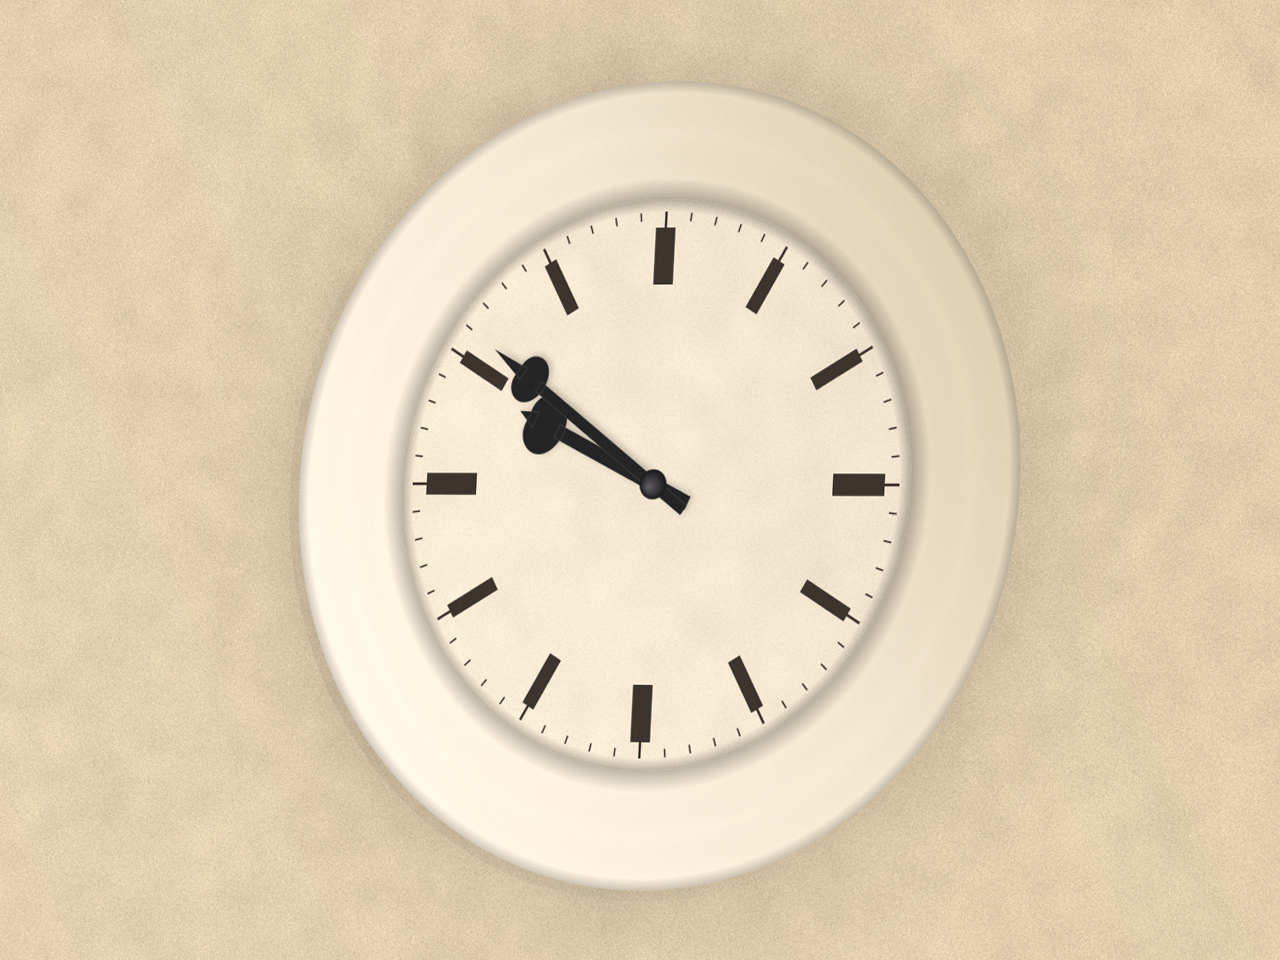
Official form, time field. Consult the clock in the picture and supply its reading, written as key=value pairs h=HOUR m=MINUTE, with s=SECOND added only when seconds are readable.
h=9 m=51
